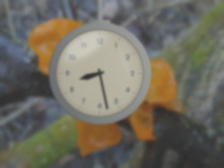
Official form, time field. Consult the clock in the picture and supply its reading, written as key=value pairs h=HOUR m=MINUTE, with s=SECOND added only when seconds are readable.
h=8 m=28
